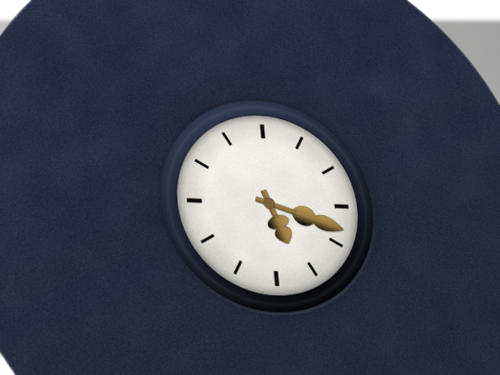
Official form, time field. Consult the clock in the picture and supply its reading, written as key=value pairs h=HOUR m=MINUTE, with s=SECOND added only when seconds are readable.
h=5 m=18
